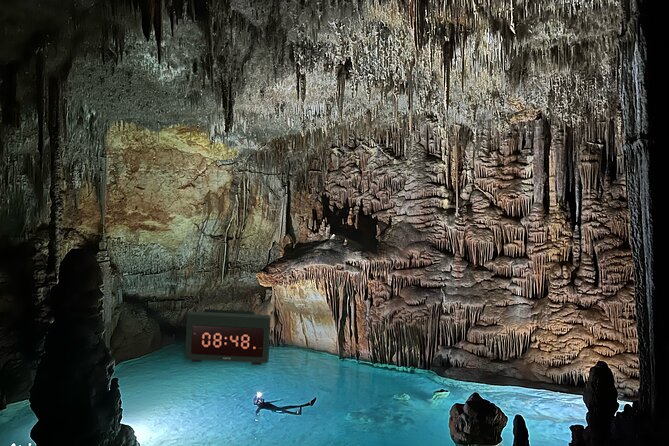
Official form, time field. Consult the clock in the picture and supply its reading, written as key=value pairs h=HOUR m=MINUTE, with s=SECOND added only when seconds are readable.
h=8 m=48
